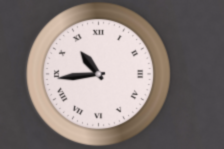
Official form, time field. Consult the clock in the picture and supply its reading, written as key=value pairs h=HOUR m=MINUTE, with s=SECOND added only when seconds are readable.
h=10 m=44
